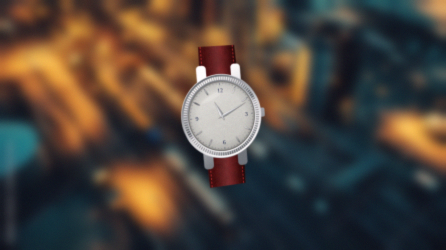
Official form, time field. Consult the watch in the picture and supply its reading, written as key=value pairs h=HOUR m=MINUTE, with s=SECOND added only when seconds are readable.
h=11 m=11
